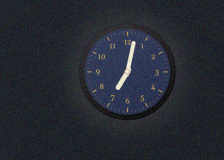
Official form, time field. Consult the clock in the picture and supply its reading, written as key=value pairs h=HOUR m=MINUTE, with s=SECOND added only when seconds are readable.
h=7 m=2
